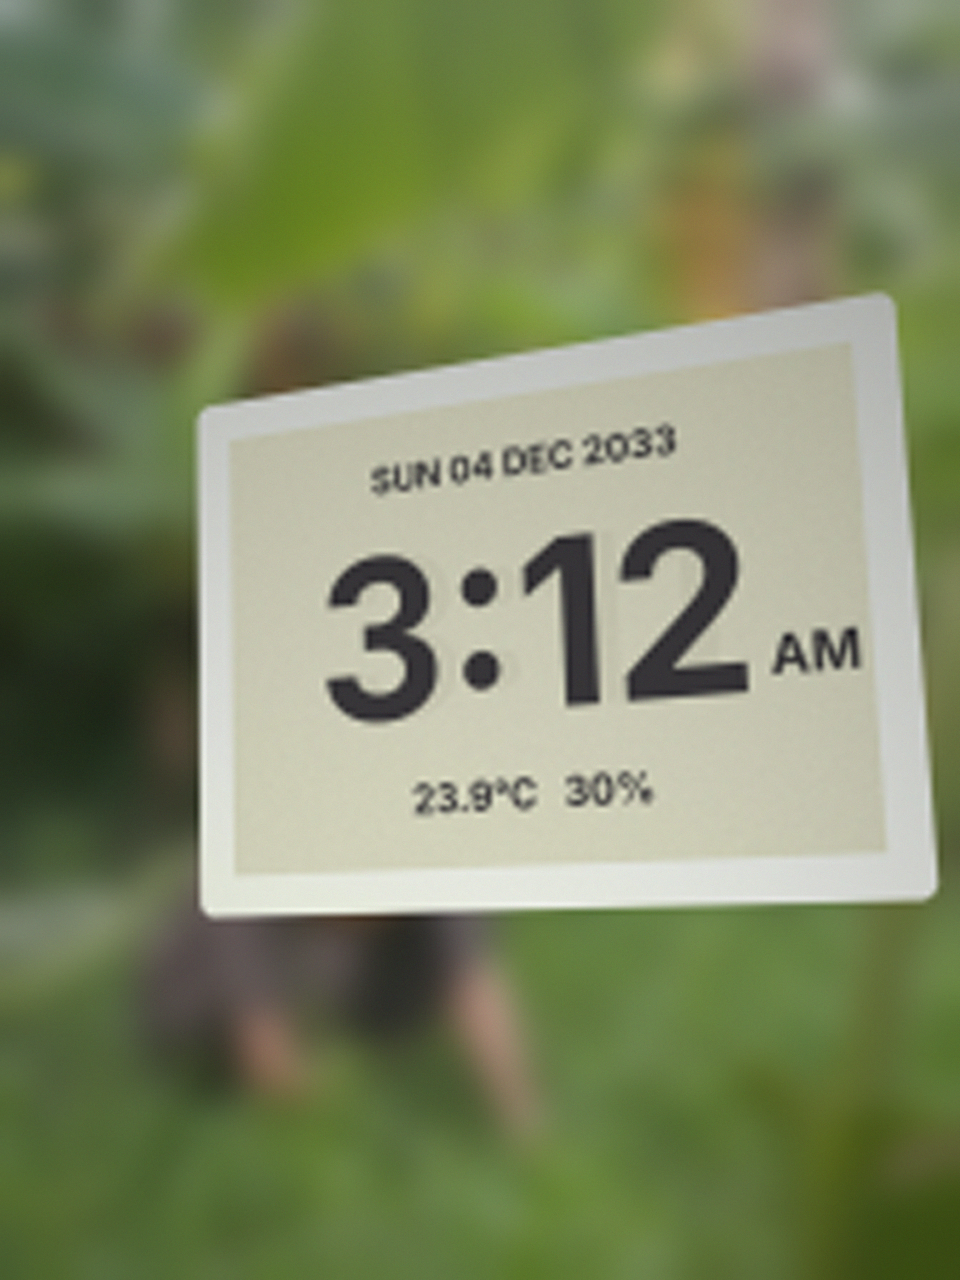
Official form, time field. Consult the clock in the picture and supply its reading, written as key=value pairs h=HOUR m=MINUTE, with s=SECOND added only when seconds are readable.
h=3 m=12
